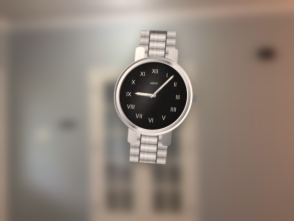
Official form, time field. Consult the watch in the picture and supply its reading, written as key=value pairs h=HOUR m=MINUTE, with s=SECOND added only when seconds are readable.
h=9 m=7
